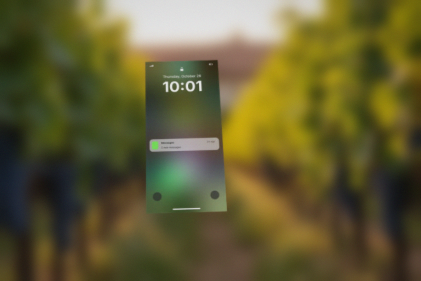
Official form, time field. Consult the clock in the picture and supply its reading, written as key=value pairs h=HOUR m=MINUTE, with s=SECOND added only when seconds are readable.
h=10 m=1
